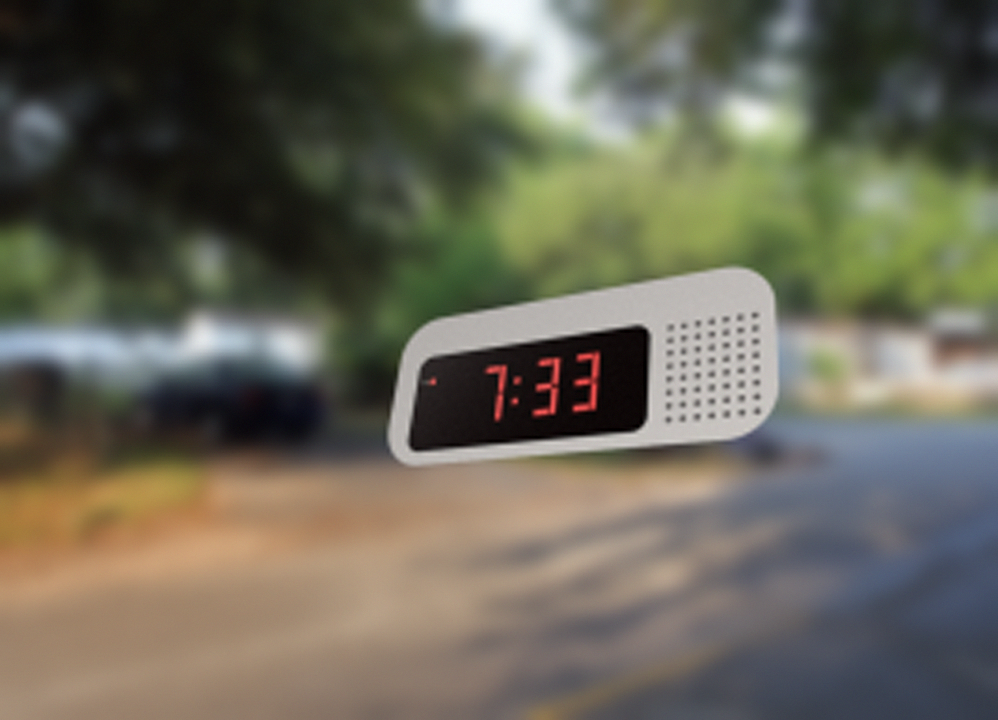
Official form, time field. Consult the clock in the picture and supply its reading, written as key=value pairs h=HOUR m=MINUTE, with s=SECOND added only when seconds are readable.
h=7 m=33
